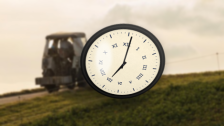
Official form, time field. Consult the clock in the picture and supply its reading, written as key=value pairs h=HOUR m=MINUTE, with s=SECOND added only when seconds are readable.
h=7 m=1
